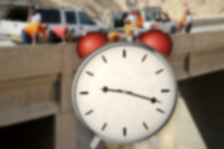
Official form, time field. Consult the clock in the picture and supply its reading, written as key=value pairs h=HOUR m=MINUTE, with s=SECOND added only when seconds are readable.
h=9 m=18
